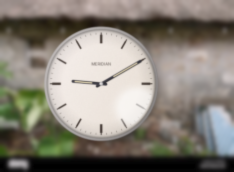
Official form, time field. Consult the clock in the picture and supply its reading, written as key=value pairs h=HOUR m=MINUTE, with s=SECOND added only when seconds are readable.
h=9 m=10
